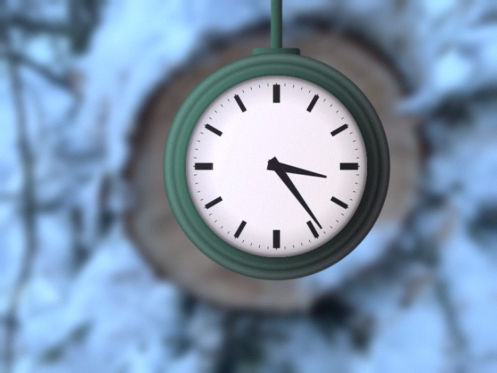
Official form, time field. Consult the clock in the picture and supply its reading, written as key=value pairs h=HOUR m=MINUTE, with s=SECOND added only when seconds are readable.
h=3 m=24
